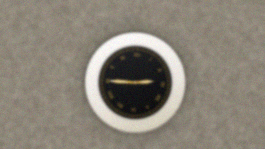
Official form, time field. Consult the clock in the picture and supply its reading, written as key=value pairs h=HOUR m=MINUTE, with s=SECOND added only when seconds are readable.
h=2 m=45
